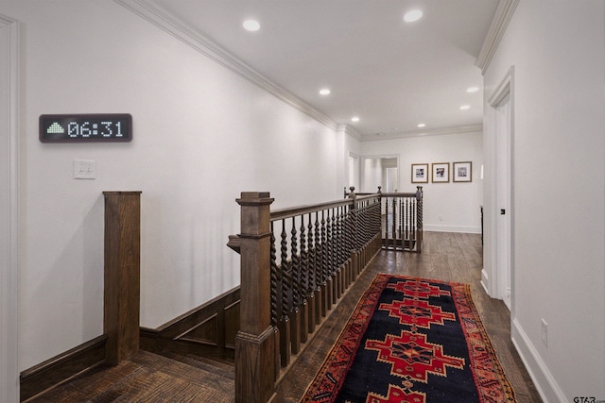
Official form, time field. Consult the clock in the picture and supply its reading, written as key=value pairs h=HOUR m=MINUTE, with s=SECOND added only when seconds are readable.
h=6 m=31
